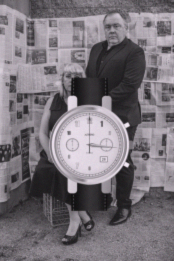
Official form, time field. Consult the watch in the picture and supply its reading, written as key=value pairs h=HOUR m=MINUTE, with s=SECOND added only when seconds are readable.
h=3 m=16
